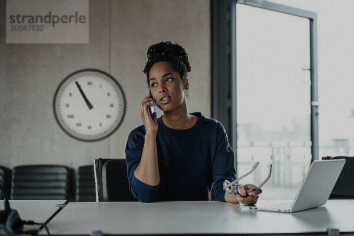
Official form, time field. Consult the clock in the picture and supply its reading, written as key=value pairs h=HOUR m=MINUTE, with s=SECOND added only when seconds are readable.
h=10 m=55
